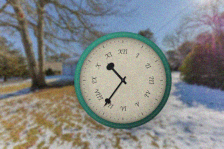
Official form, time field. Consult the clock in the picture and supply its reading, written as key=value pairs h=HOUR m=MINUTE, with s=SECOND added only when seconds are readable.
h=10 m=36
